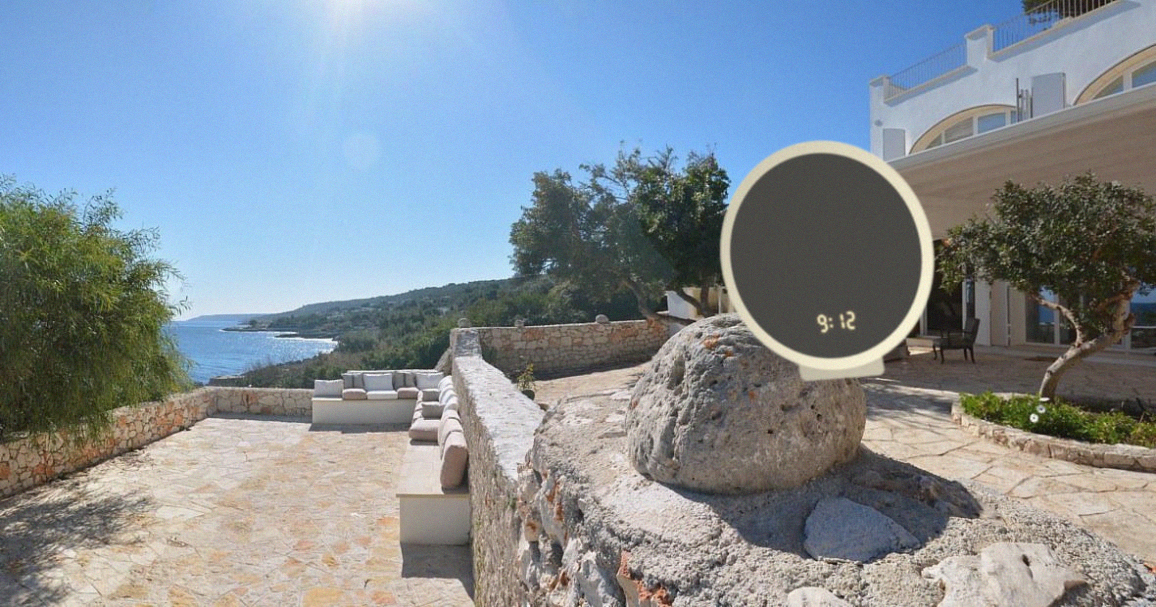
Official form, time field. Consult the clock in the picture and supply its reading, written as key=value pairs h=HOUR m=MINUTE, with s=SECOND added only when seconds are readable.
h=9 m=12
